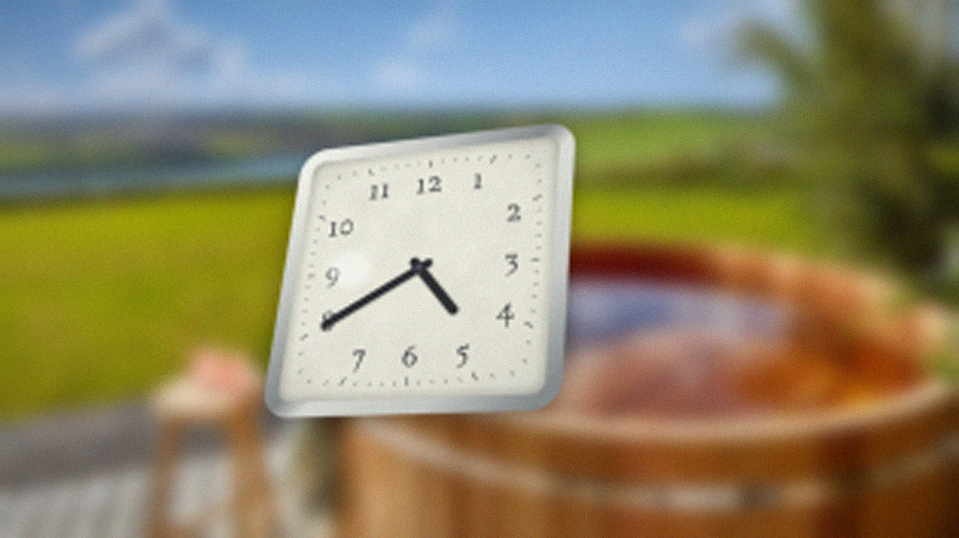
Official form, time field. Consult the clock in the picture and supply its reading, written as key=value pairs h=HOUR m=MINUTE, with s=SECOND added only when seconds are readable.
h=4 m=40
